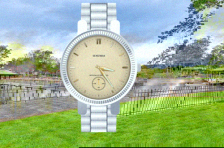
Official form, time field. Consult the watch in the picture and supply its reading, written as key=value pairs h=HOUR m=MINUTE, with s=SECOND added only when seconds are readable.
h=3 m=24
